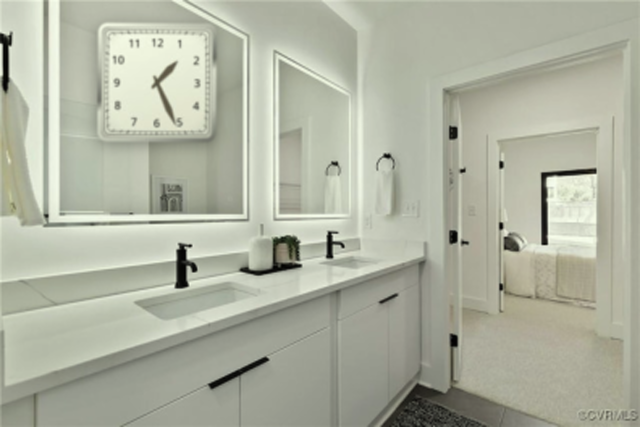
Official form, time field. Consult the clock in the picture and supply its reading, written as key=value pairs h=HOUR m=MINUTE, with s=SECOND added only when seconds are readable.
h=1 m=26
